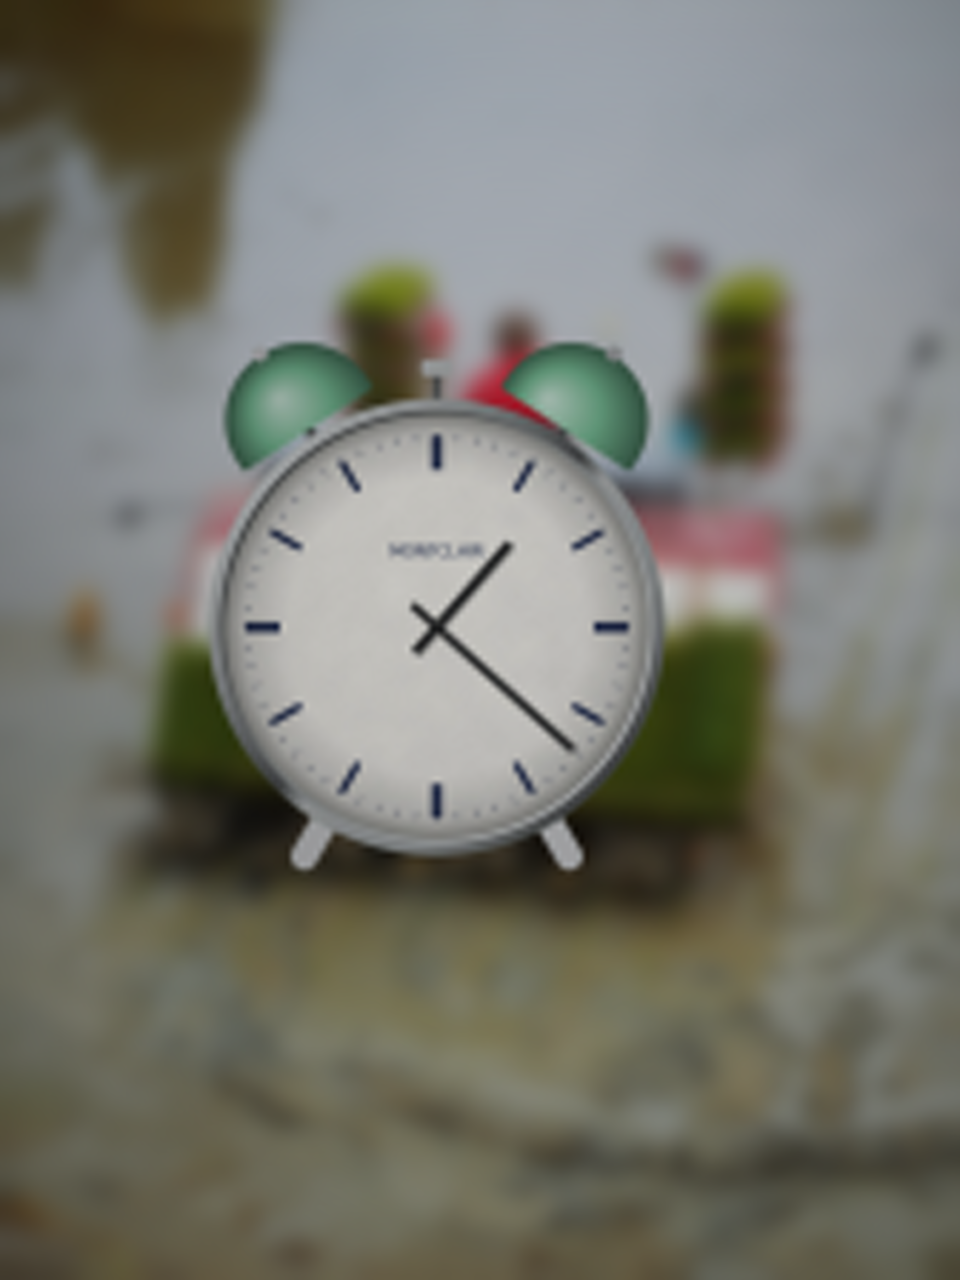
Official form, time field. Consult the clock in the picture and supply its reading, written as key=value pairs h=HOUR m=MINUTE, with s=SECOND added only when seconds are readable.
h=1 m=22
